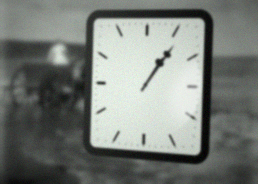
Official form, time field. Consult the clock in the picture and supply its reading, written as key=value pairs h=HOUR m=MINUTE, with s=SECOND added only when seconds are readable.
h=1 m=6
